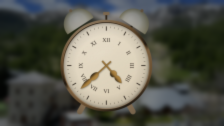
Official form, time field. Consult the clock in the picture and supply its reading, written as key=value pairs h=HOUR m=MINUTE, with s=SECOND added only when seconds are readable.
h=4 m=38
